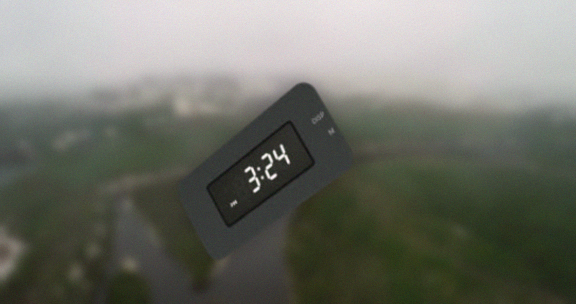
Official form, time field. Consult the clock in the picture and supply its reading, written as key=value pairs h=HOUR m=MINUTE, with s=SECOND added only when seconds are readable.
h=3 m=24
